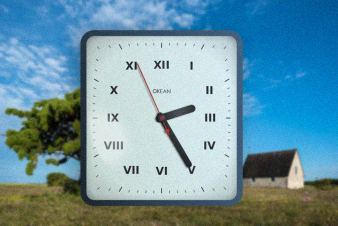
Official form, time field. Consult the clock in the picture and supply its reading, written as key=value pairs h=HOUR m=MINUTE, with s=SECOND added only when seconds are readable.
h=2 m=24 s=56
